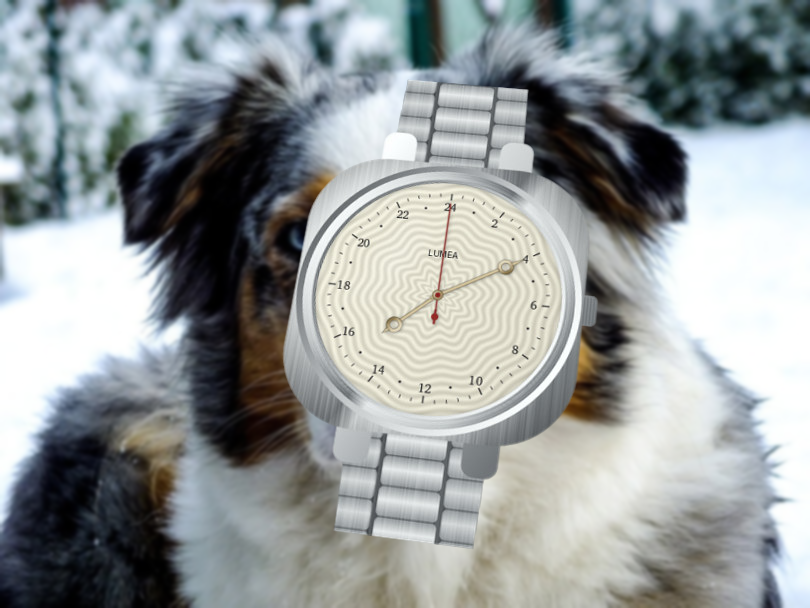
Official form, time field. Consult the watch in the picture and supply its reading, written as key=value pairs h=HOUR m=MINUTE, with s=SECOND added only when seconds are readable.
h=15 m=10 s=0
